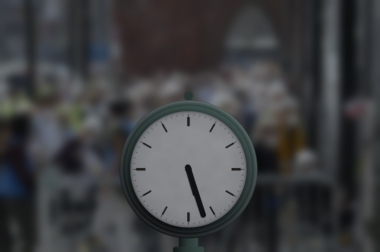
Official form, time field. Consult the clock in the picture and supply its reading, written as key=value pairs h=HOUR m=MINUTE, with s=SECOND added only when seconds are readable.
h=5 m=27
